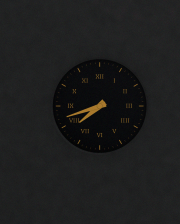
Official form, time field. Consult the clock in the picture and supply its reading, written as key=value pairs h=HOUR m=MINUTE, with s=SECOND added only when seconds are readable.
h=7 m=42
